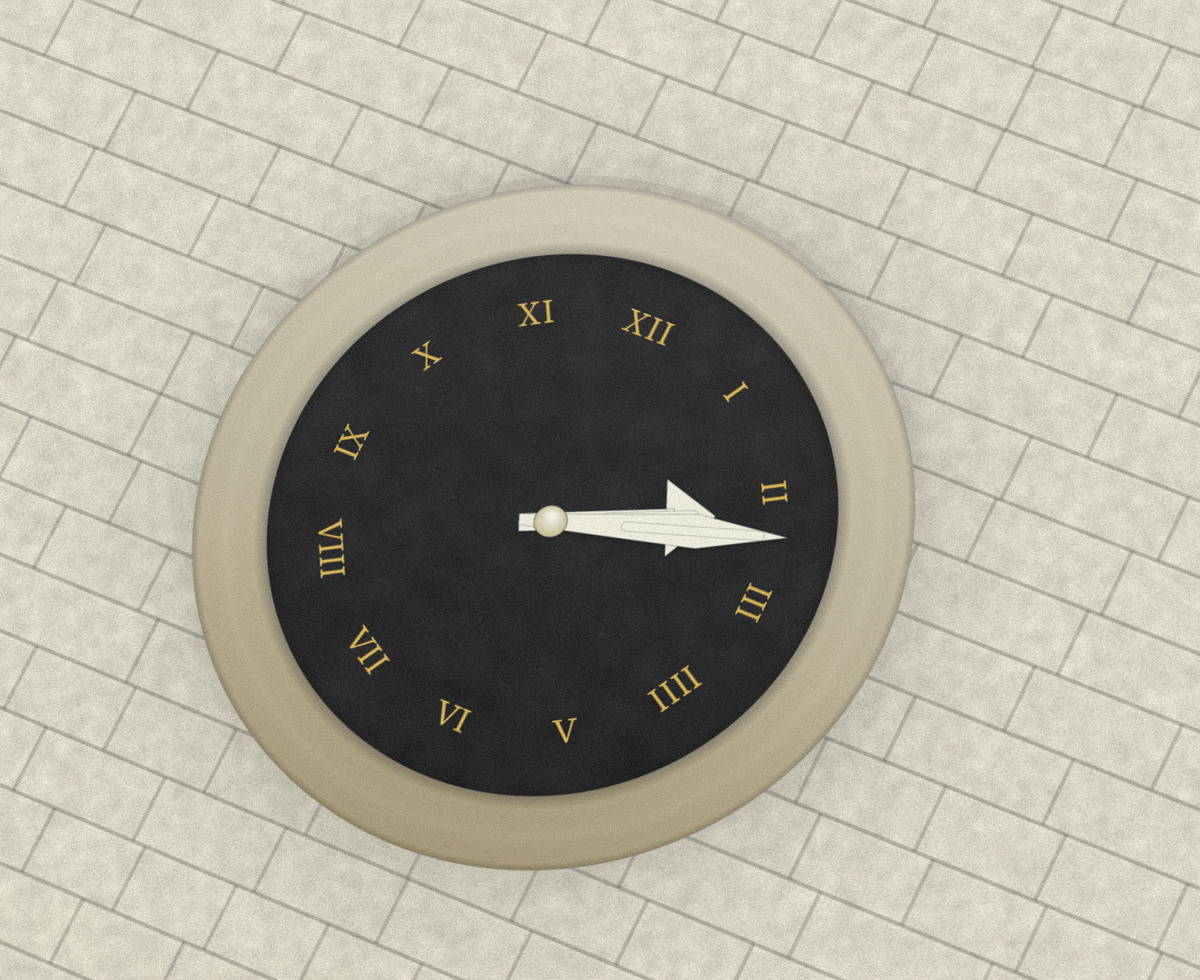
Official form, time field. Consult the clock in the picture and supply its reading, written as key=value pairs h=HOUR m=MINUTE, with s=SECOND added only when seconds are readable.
h=2 m=12
